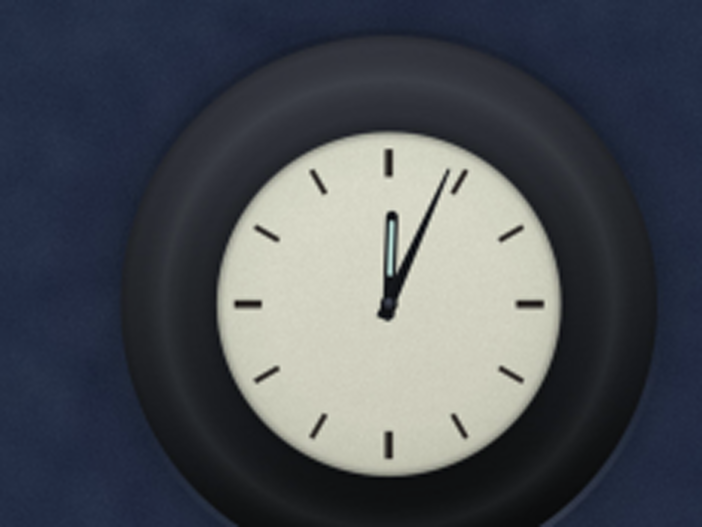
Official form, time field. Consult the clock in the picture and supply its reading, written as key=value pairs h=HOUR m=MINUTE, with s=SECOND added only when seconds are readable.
h=12 m=4
